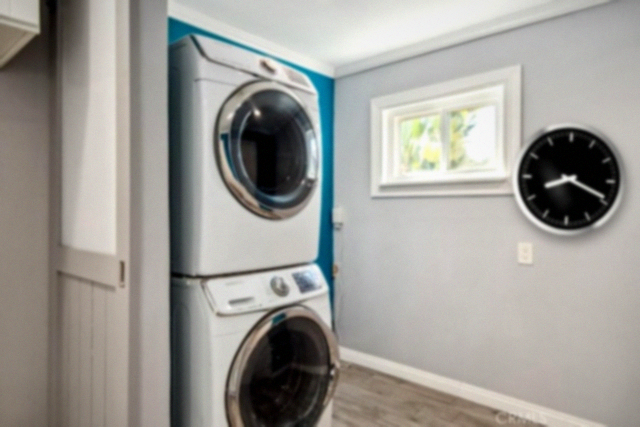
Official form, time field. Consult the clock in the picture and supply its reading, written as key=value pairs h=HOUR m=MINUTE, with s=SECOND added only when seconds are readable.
h=8 m=19
